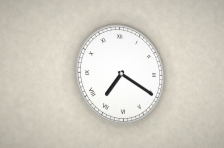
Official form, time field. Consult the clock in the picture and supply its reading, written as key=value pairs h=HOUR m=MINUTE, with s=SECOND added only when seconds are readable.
h=7 m=20
